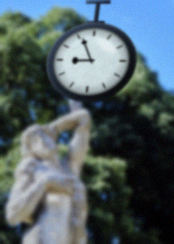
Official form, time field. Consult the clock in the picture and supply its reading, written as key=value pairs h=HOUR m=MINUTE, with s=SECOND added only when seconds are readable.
h=8 m=56
